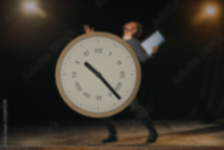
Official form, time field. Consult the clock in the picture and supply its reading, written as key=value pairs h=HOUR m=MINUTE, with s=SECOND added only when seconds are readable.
h=10 m=23
